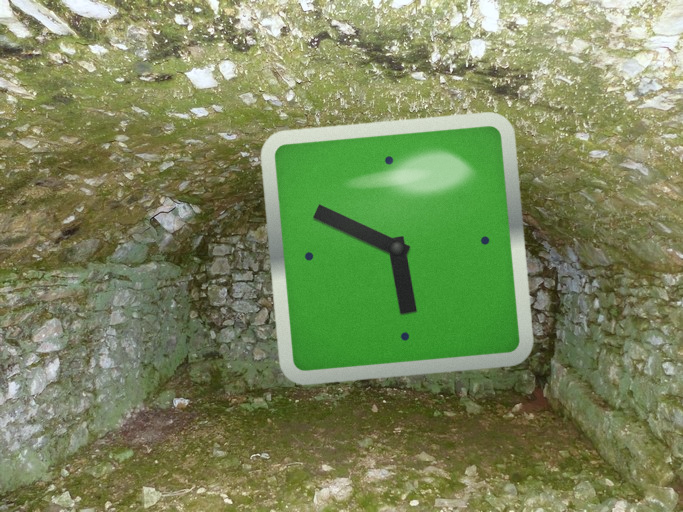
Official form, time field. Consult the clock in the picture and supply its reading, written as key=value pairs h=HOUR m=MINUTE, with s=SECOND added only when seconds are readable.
h=5 m=50
